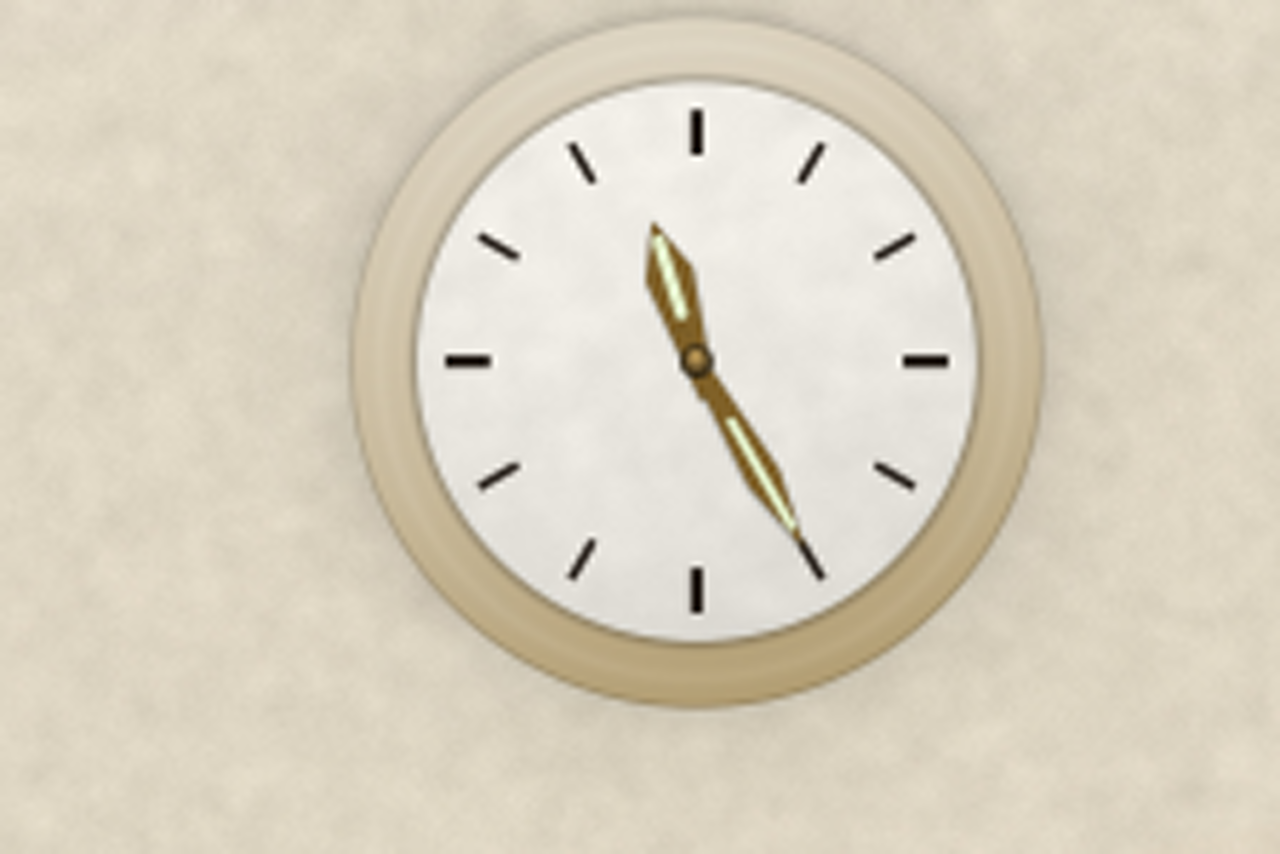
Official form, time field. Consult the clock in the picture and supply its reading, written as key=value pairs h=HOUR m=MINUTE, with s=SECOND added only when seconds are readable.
h=11 m=25
